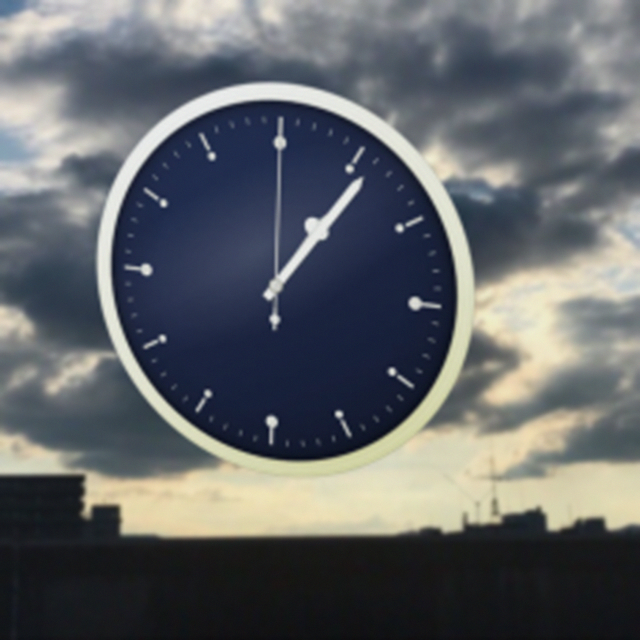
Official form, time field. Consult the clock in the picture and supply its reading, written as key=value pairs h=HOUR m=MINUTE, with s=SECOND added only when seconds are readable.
h=1 m=6 s=0
